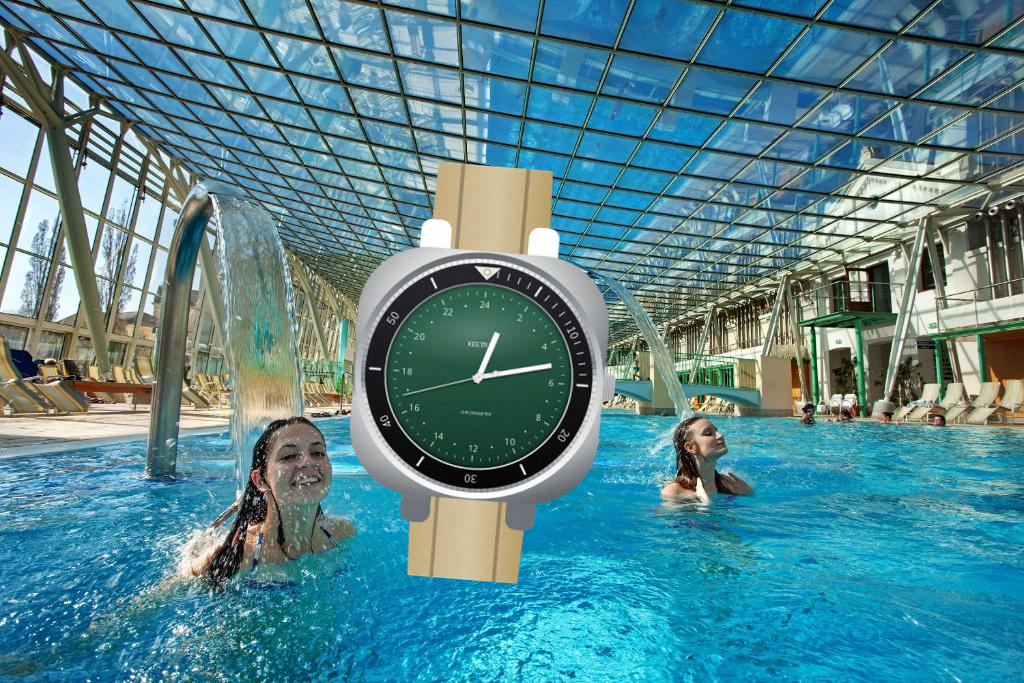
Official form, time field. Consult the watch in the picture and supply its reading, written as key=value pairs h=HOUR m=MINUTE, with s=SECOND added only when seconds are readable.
h=1 m=12 s=42
